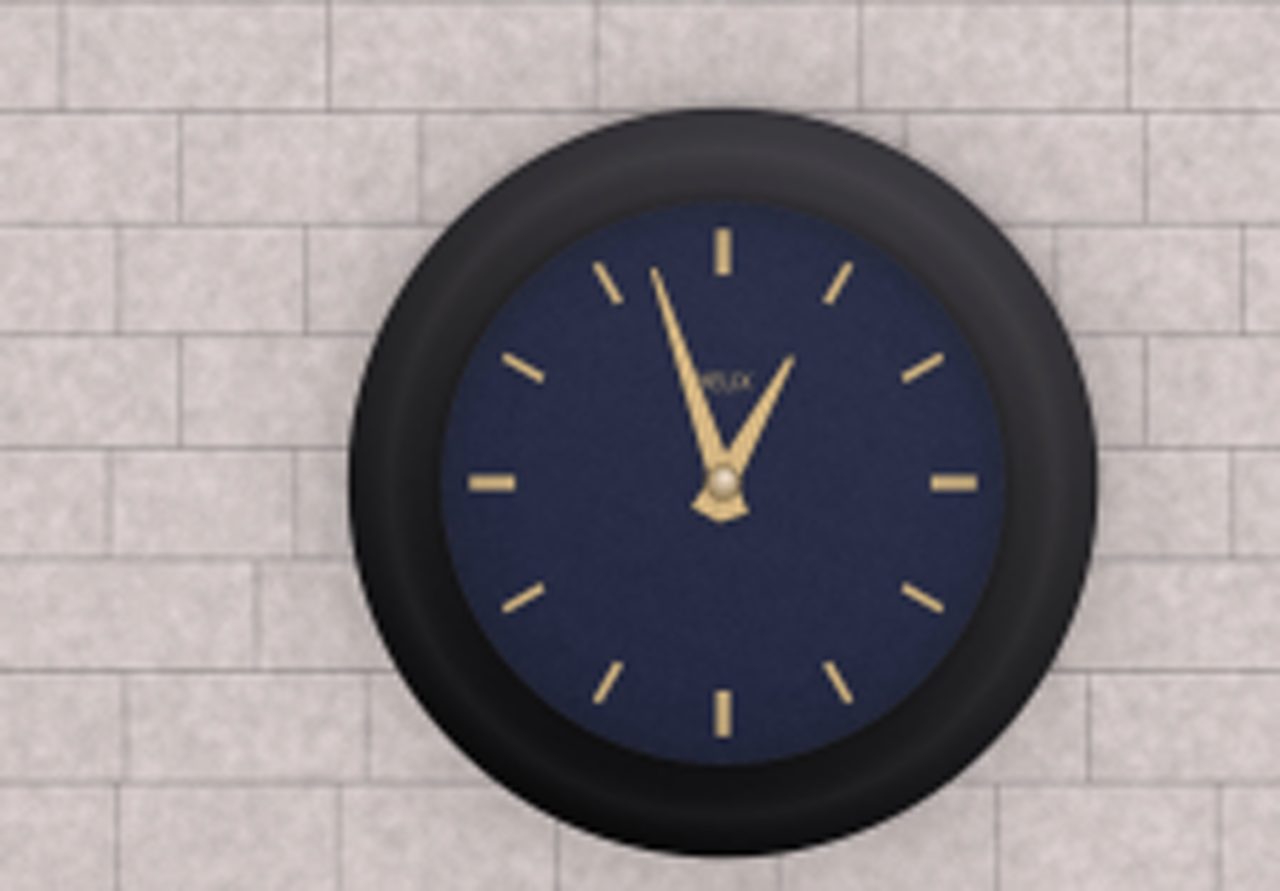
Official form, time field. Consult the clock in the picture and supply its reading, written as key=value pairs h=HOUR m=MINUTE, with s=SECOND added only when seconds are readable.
h=12 m=57
